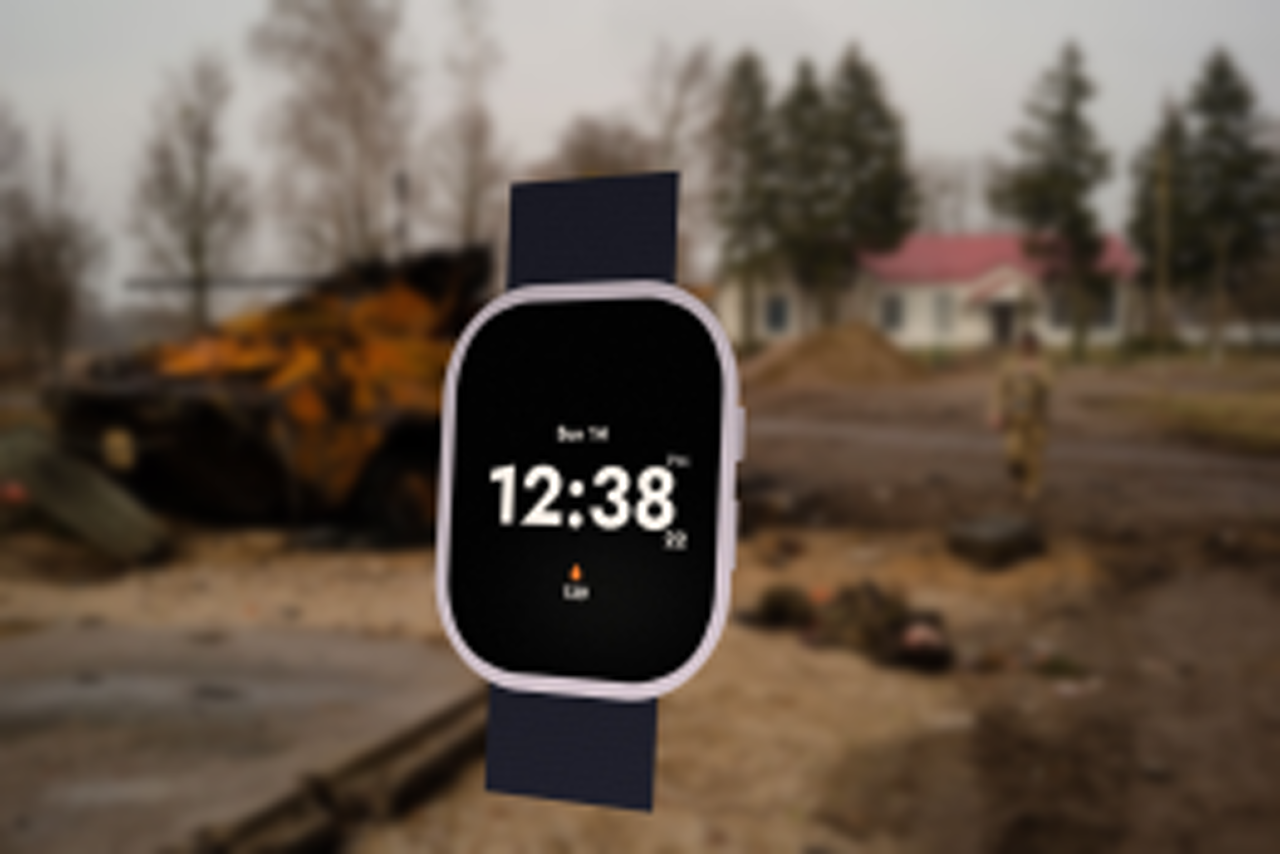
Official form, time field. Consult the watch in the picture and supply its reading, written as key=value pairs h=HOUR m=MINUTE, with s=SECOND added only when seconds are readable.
h=12 m=38
